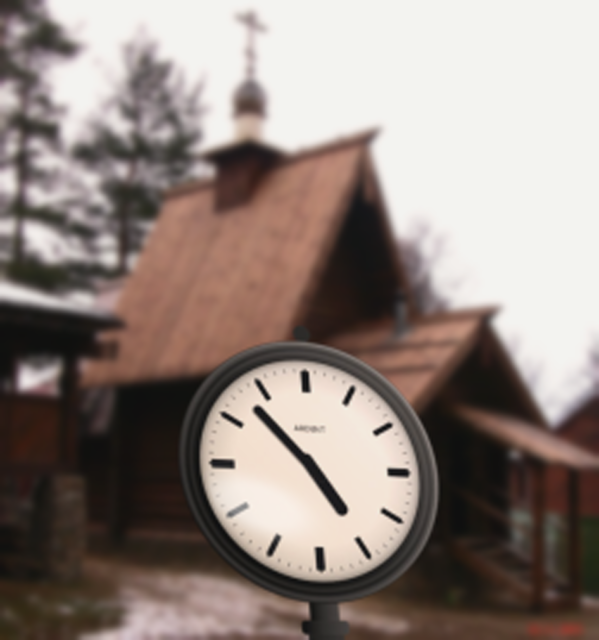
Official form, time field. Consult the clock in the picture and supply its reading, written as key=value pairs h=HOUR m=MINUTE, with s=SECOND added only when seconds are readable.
h=4 m=53
